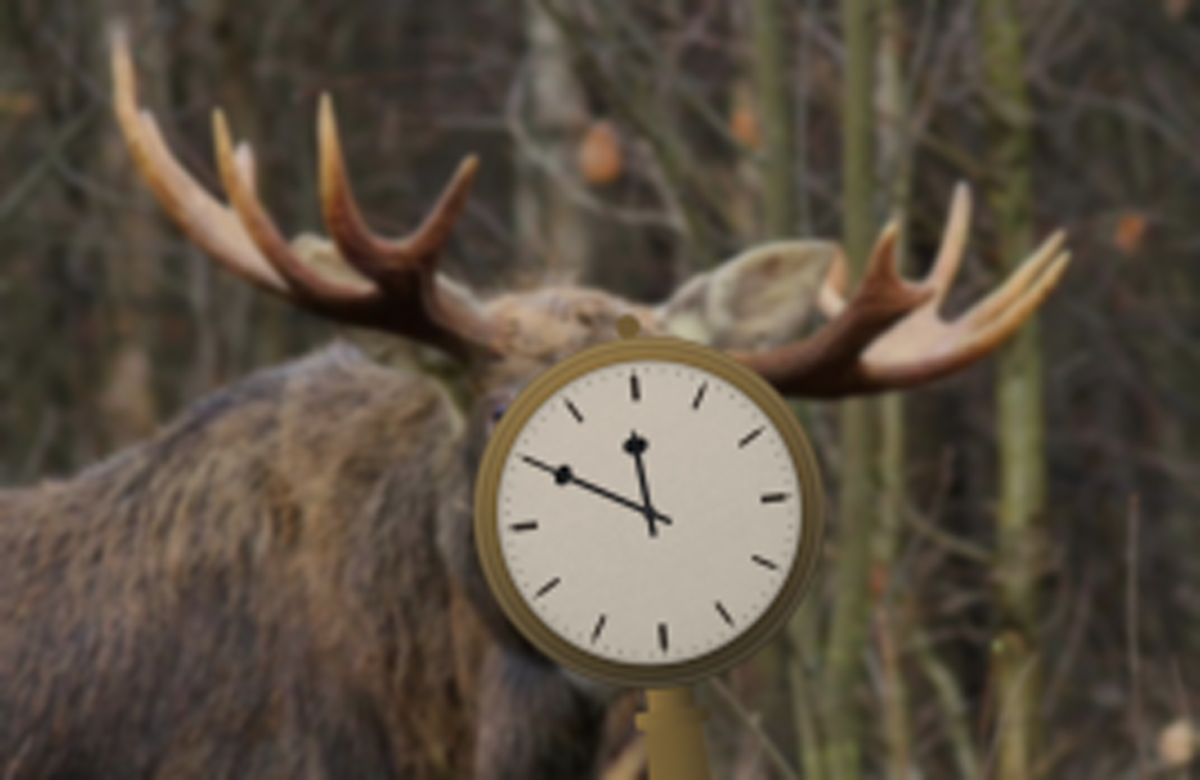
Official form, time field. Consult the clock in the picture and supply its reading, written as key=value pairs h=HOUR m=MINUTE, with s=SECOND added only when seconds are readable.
h=11 m=50
